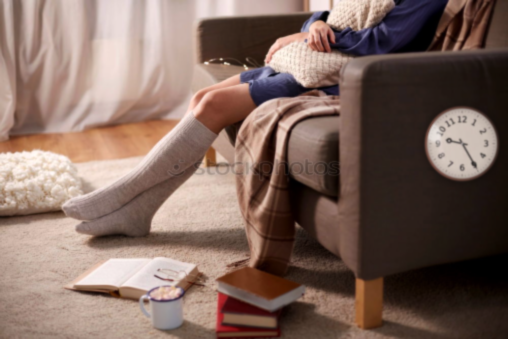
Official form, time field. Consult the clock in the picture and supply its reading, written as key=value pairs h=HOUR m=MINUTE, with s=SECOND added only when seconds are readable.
h=9 m=25
